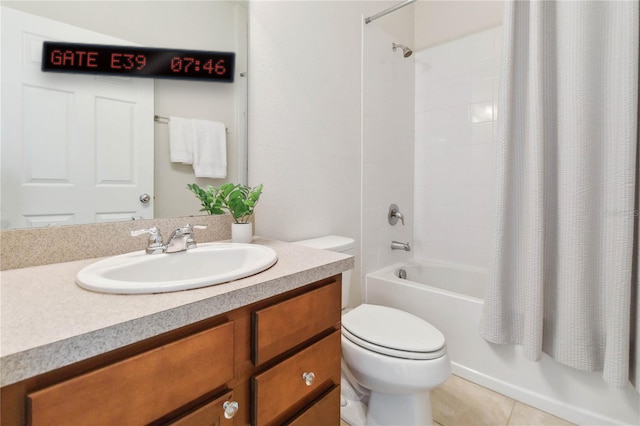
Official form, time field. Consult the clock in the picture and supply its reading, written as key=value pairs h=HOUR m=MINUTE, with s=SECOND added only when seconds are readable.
h=7 m=46
